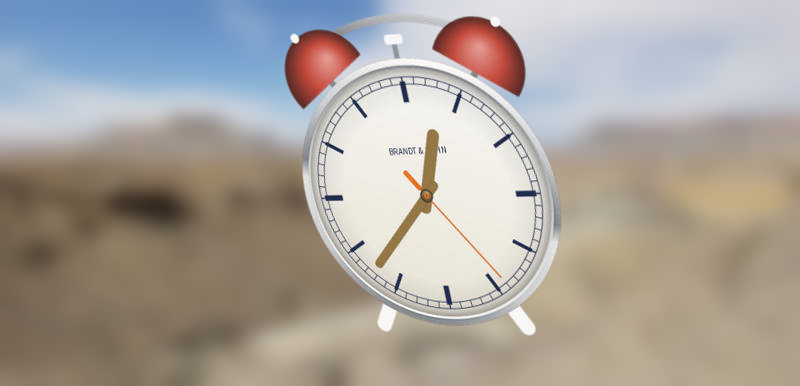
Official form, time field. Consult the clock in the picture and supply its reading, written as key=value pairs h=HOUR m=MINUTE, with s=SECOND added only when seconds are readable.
h=12 m=37 s=24
